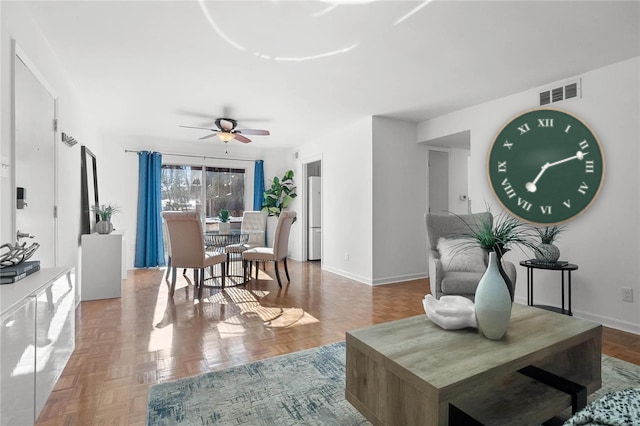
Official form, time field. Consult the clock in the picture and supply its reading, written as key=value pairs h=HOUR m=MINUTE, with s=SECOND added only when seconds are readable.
h=7 m=12
